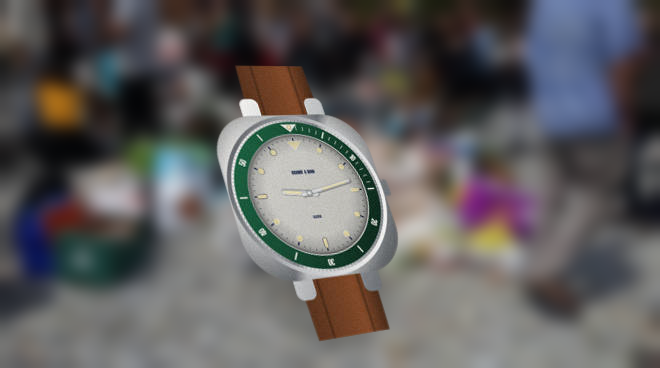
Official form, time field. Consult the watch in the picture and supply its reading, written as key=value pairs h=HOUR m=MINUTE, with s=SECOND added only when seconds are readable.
h=9 m=13
